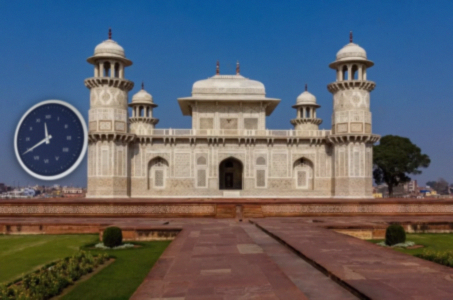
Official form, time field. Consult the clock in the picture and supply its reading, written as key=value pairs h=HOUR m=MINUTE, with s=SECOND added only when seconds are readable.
h=11 m=40
